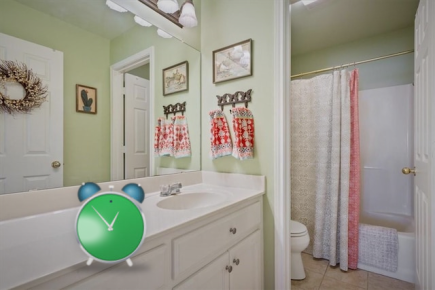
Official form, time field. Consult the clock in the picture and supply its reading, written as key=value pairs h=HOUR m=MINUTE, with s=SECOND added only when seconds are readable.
h=12 m=53
